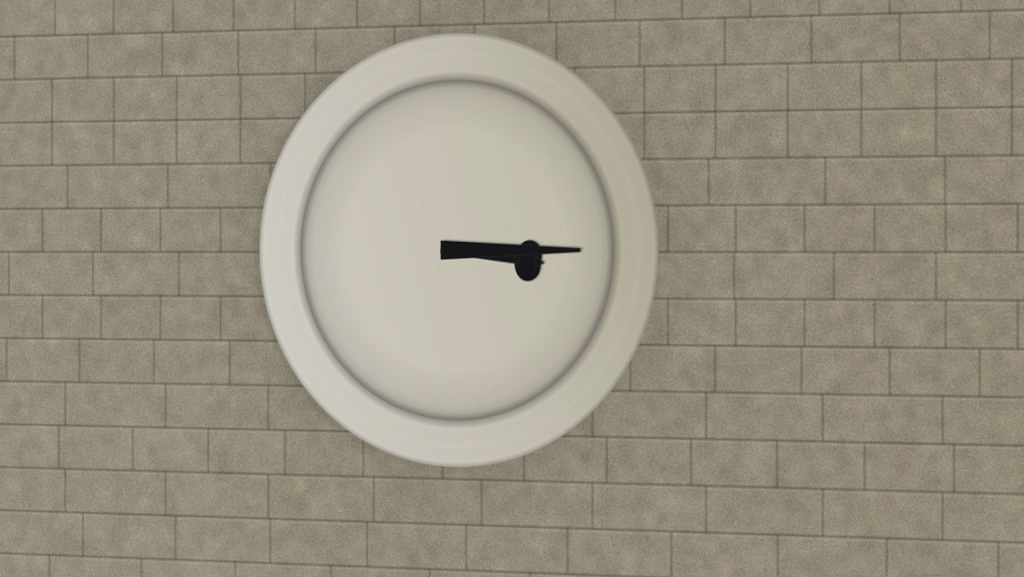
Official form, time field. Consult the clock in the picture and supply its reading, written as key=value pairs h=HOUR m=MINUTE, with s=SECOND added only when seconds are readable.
h=3 m=15
